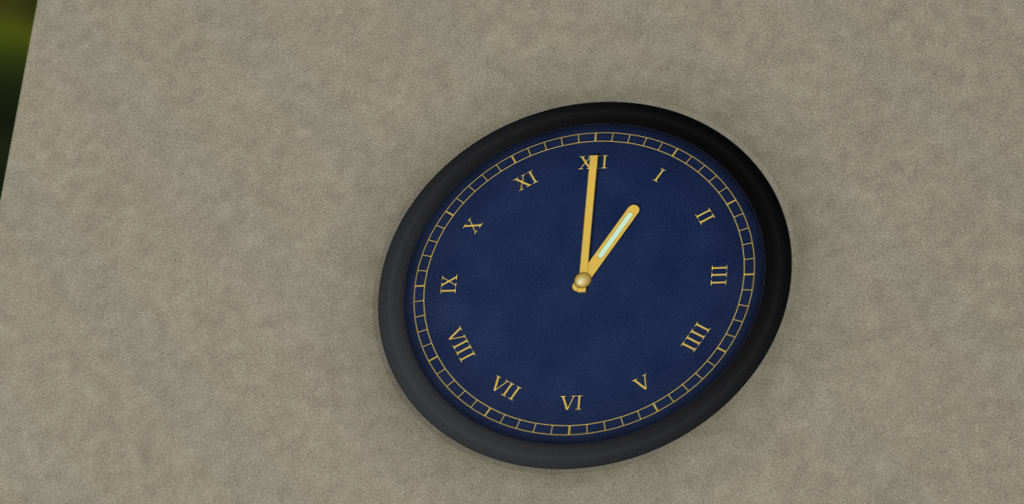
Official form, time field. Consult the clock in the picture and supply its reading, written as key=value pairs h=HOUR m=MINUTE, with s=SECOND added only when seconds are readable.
h=1 m=0
